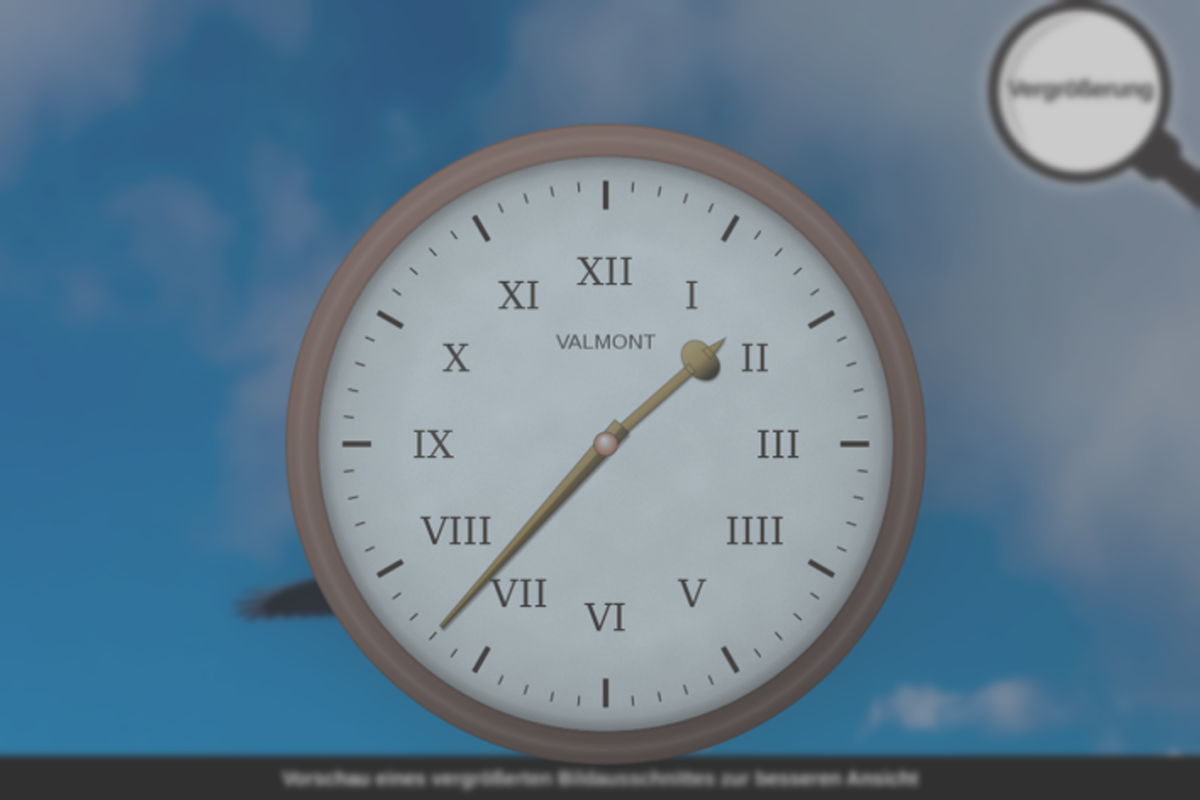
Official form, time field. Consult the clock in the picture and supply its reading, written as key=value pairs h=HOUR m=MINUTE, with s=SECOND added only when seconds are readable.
h=1 m=37
